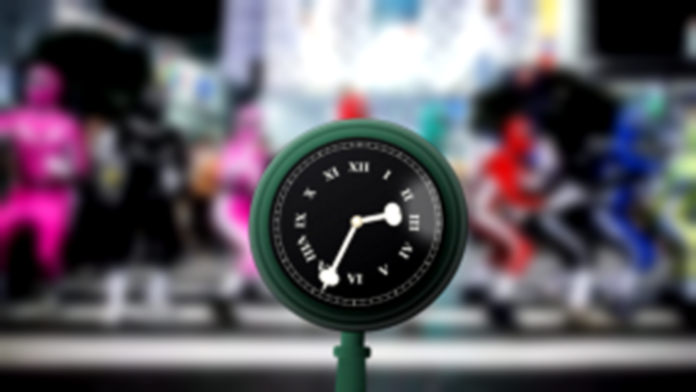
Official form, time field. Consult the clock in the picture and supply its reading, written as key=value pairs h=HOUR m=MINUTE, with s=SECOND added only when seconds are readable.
h=2 m=34
